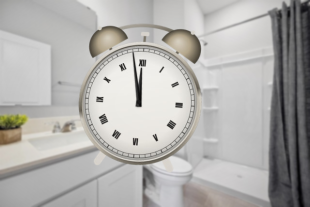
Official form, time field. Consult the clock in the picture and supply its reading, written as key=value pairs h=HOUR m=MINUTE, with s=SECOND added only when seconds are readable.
h=11 m=58
